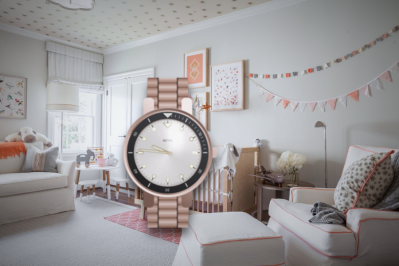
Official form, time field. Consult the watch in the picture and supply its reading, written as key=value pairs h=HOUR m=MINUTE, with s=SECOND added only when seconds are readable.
h=9 m=46
